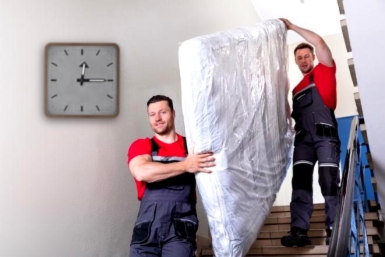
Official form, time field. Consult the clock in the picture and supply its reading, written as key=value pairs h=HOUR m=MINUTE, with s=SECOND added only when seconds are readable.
h=12 m=15
